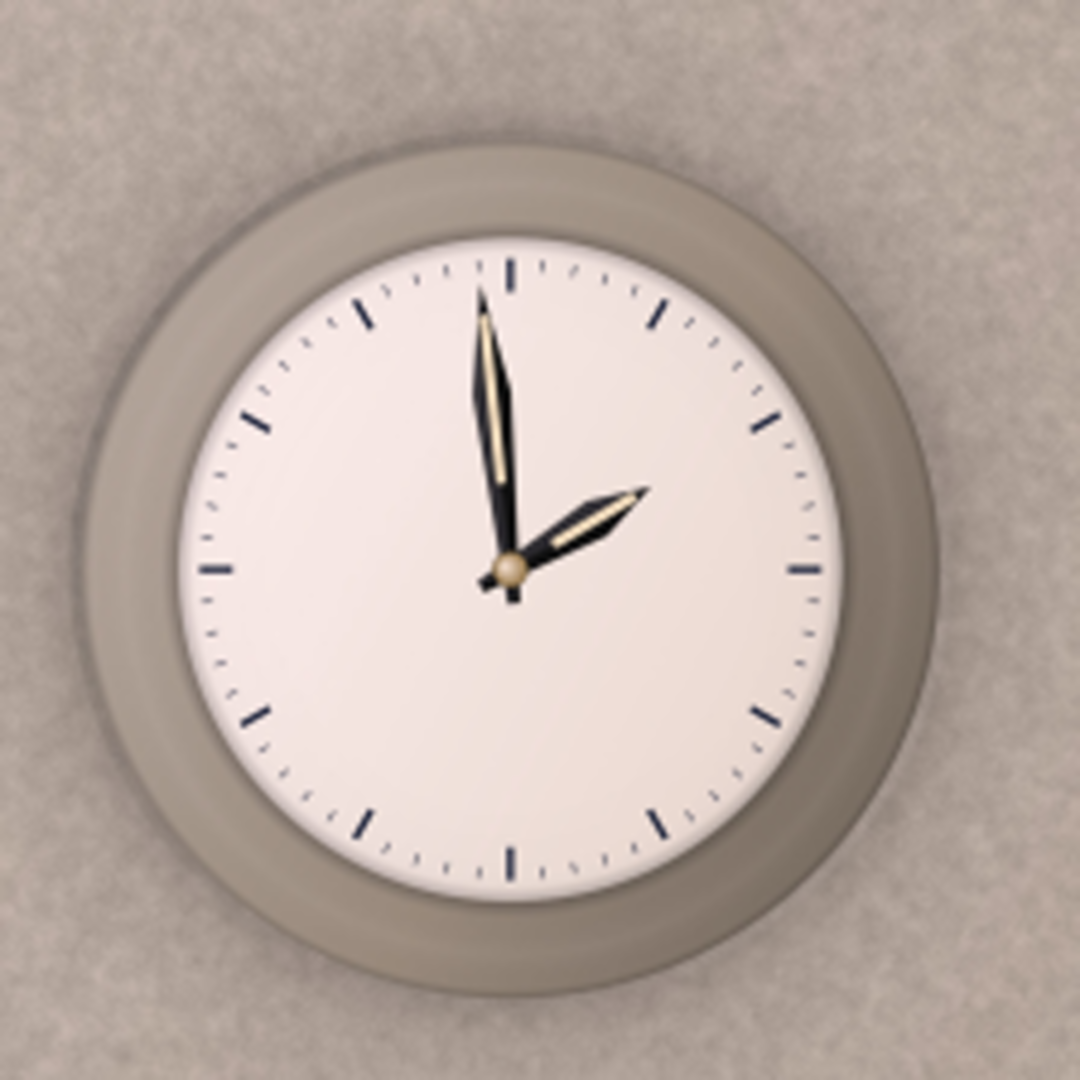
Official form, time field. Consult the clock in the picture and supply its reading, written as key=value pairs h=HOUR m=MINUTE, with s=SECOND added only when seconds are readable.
h=1 m=59
